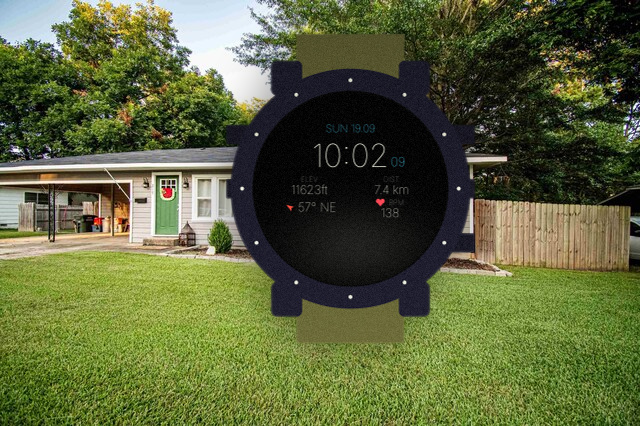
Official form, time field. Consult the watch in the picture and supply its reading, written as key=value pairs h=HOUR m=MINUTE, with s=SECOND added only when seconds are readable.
h=10 m=2 s=9
